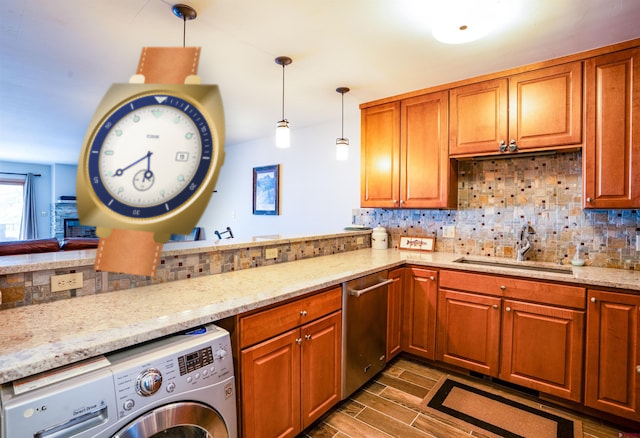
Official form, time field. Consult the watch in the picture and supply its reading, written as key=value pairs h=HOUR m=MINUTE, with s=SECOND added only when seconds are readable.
h=5 m=39
